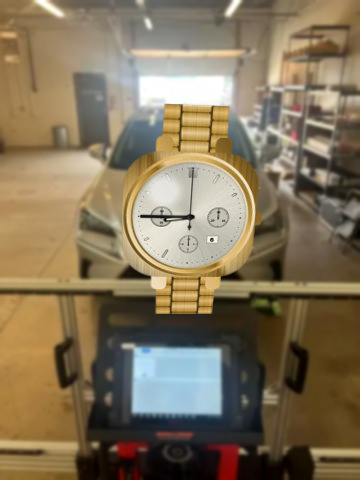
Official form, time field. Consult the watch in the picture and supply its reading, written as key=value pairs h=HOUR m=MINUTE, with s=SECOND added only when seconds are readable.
h=8 m=45
